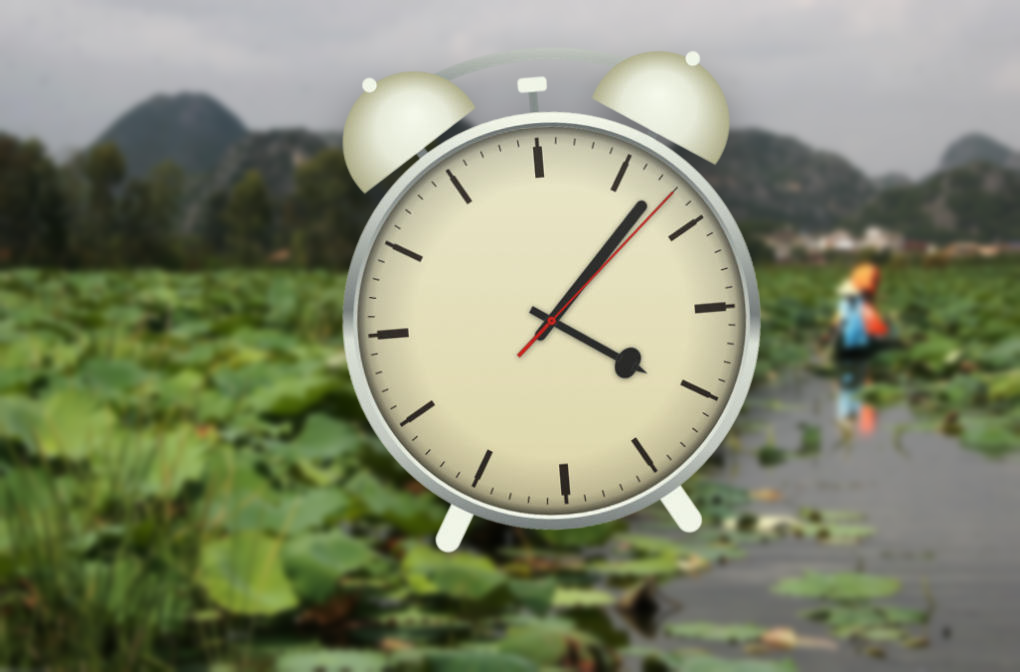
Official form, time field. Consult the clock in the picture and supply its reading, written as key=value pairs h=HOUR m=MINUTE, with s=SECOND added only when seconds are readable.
h=4 m=7 s=8
